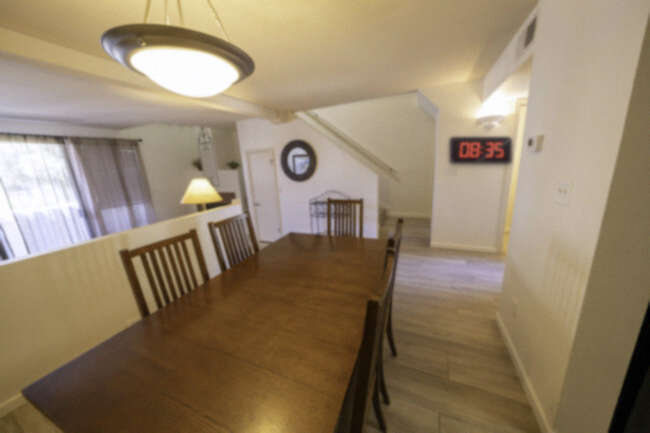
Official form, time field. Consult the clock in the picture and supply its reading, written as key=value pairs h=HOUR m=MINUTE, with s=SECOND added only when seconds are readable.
h=8 m=35
